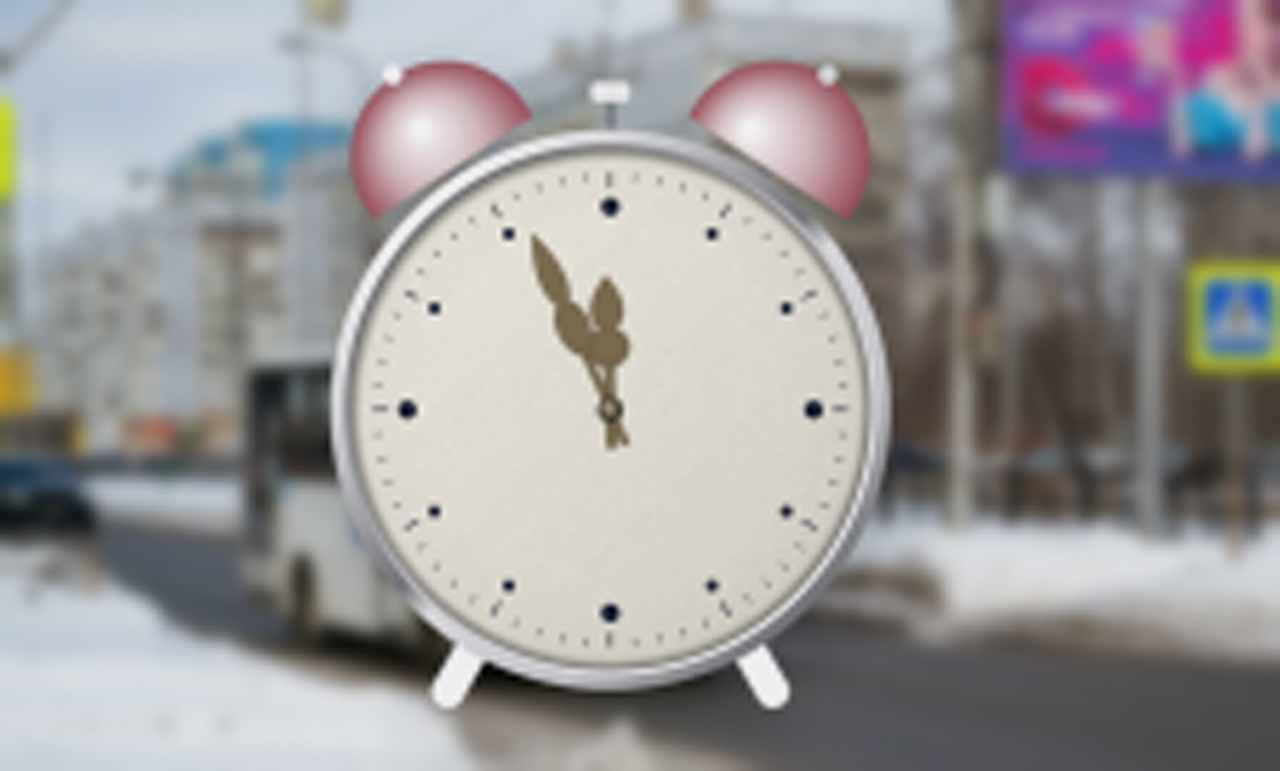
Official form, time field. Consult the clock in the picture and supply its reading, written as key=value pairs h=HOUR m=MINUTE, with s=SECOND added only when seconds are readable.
h=11 m=56
